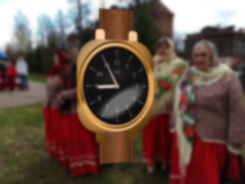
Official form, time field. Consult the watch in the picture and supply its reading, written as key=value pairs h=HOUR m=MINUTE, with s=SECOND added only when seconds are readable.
h=8 m=55
